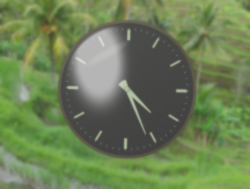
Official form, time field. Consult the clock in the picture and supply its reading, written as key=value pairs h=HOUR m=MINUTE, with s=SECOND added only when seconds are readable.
h=4 m=26
